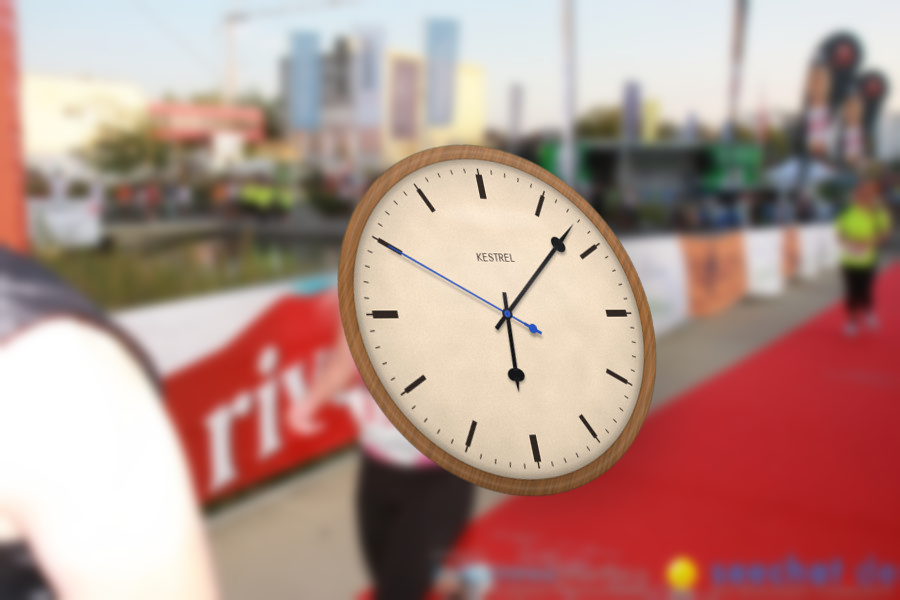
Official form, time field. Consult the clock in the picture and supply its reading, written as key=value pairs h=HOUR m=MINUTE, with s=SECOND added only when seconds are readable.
h=6 m=7 s=50
